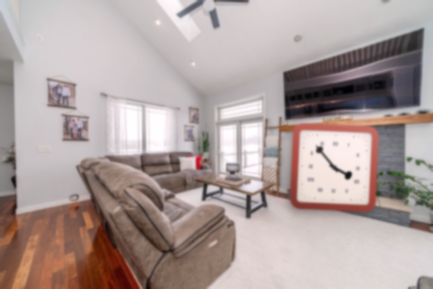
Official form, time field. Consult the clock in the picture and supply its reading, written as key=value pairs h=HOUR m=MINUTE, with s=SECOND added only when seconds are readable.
h=3 m=53
